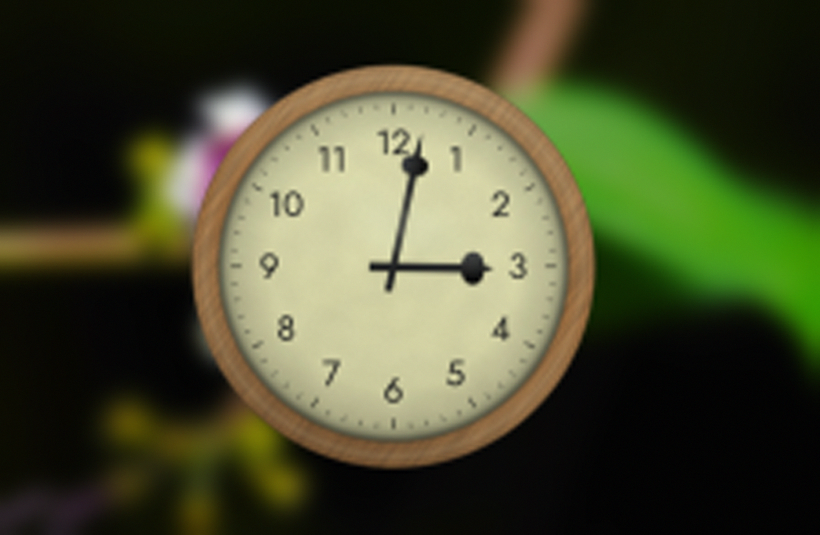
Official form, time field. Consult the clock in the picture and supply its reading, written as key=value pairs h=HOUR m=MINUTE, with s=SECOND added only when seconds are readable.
h=3 m=2
